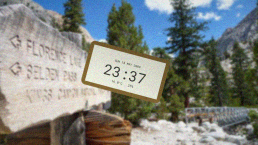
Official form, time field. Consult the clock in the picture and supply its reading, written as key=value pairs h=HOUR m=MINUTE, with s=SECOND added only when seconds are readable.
h=23 m=37
